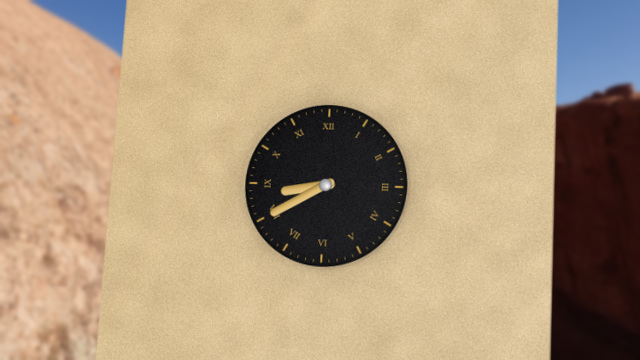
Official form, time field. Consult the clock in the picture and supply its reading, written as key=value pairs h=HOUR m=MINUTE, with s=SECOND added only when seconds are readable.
h=8 m=40
